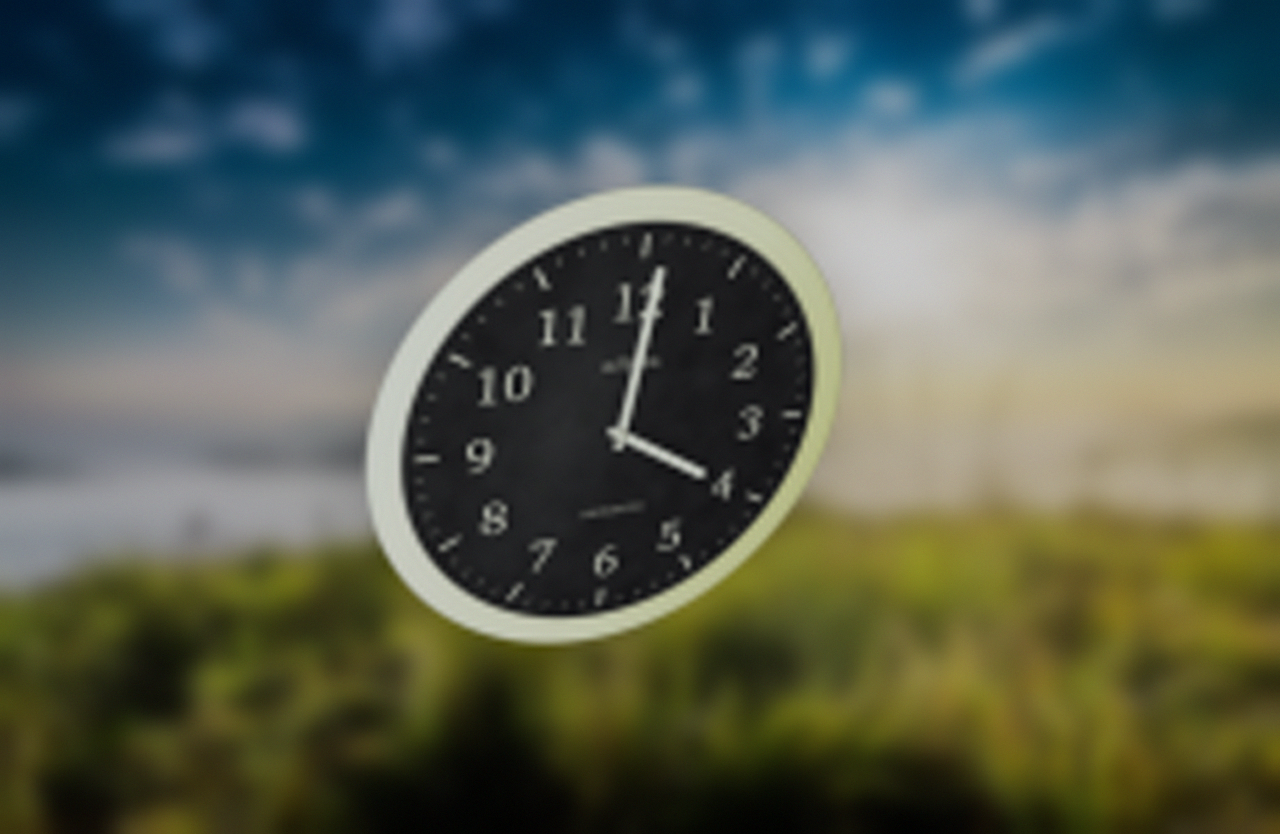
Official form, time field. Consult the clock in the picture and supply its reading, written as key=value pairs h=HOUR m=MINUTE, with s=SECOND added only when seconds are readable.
h=4 m=1
